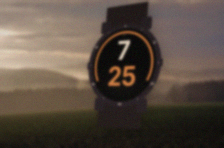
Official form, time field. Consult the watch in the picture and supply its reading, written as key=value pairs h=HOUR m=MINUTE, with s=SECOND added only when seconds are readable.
h=7 m=25
